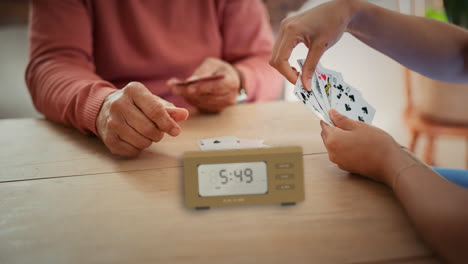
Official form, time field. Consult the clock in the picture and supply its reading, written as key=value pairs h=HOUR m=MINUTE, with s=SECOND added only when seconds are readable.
h=5 m=49
